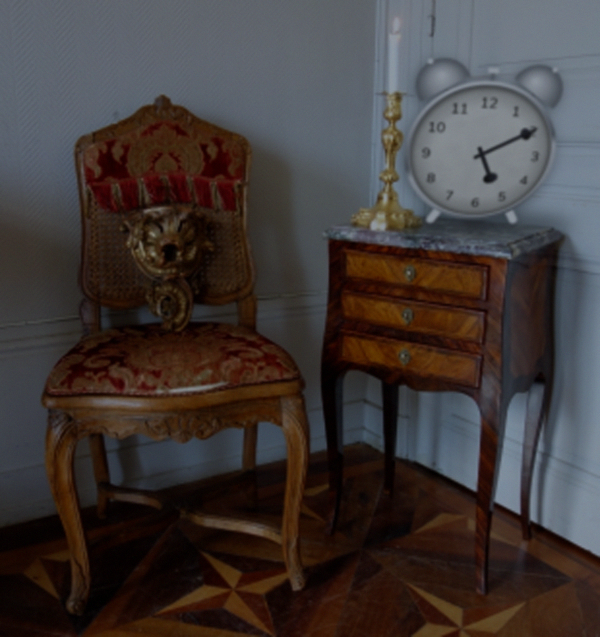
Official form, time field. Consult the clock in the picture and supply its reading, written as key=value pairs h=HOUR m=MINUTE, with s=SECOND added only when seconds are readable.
h=5 m=10
